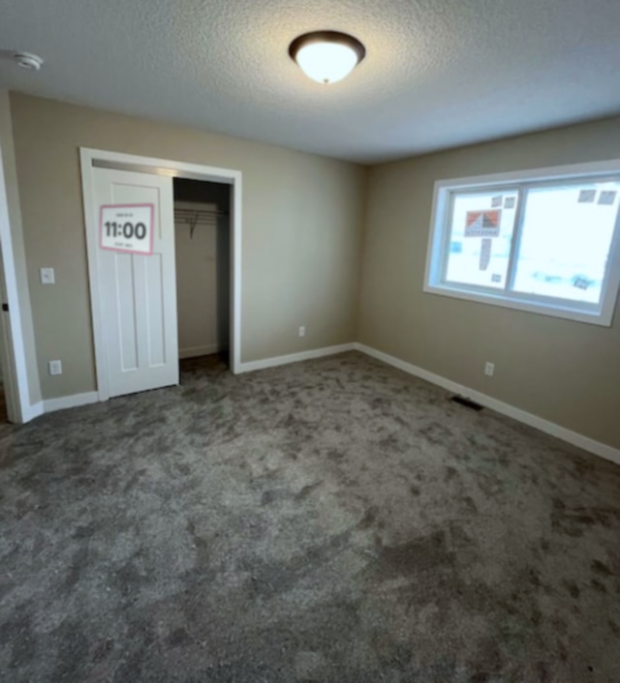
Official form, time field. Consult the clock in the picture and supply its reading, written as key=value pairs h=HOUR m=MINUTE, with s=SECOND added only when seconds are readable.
h=11 m=0
